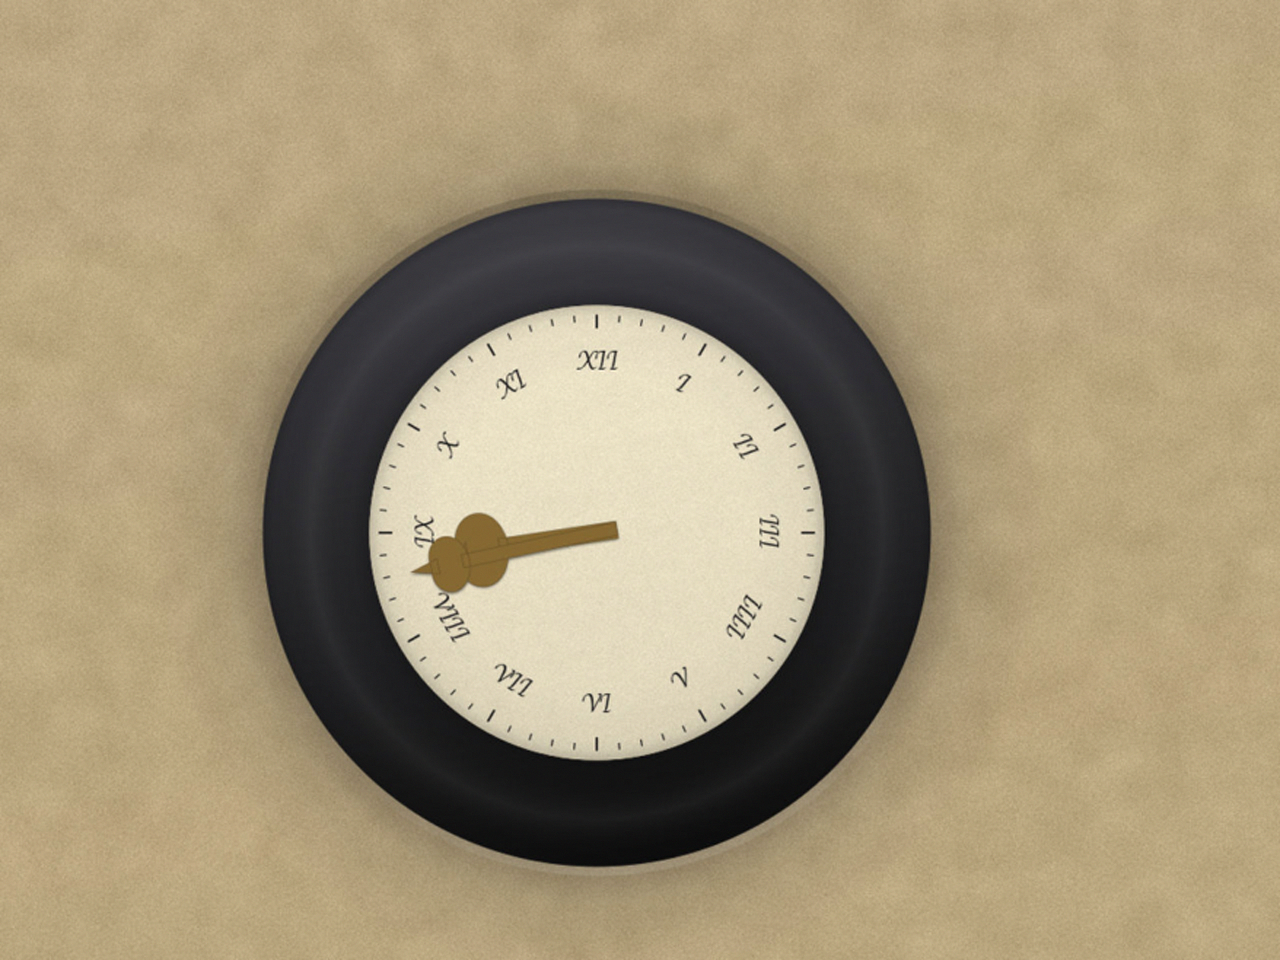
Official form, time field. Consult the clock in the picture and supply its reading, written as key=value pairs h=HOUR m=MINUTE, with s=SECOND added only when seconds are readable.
h=8 m=43
